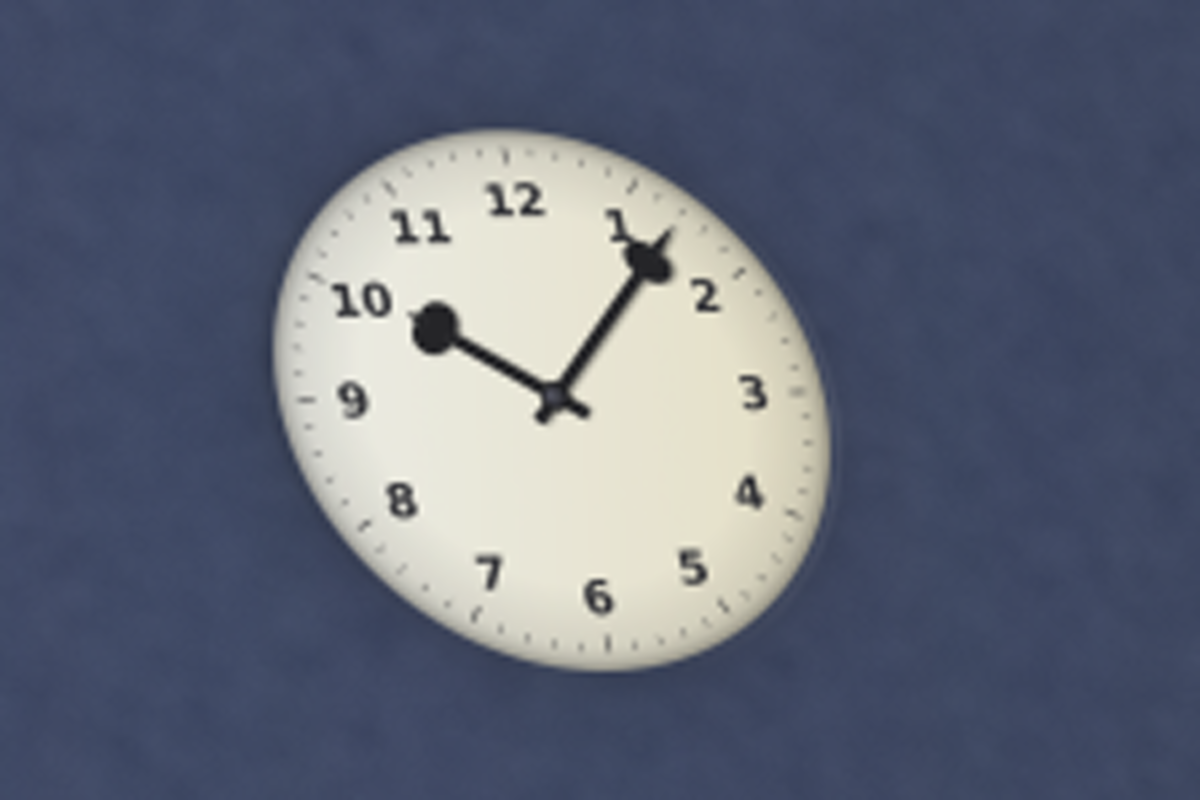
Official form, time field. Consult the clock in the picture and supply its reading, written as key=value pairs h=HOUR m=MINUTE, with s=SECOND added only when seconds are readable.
h=10 m=7
